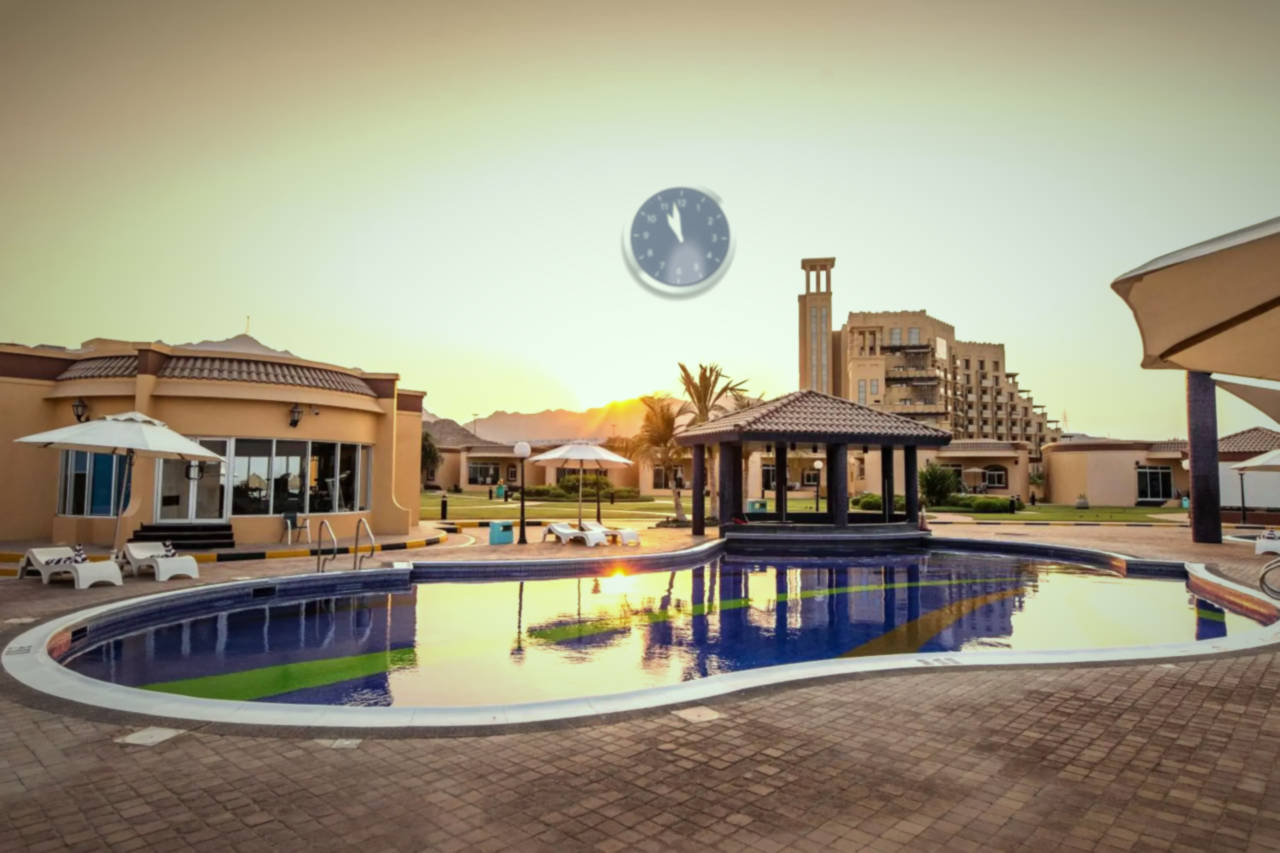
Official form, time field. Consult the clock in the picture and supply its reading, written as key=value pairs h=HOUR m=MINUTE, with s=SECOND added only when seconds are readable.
h=10 m=58
